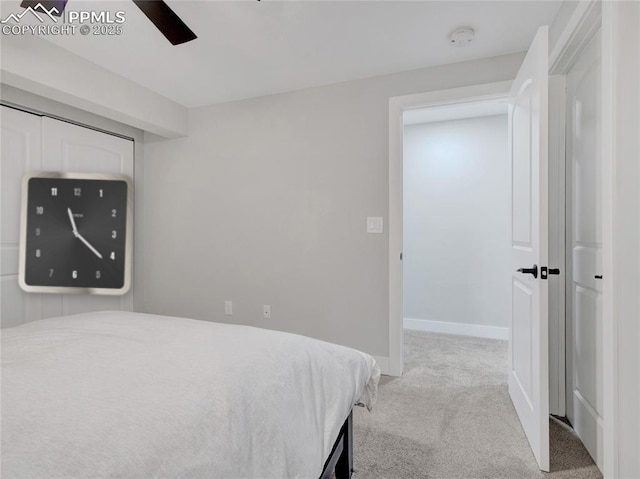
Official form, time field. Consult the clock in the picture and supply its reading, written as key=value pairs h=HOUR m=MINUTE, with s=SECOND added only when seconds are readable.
h=11 m=22
